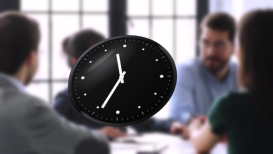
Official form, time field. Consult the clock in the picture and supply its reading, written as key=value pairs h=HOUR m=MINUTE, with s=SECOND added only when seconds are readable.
h=11 m=34
